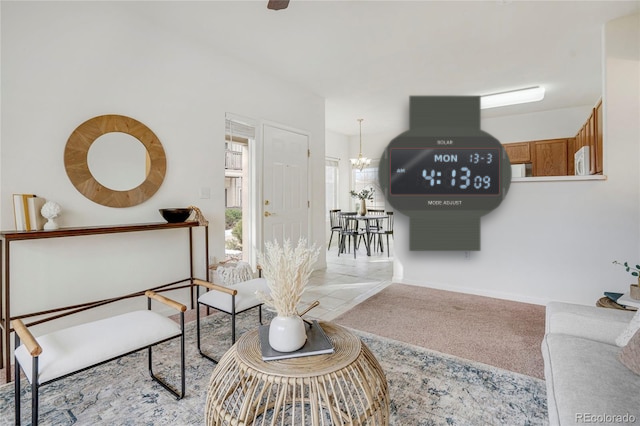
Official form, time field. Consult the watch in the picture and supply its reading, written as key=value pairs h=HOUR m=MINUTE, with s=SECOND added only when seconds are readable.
h=4 m=13 s=9
